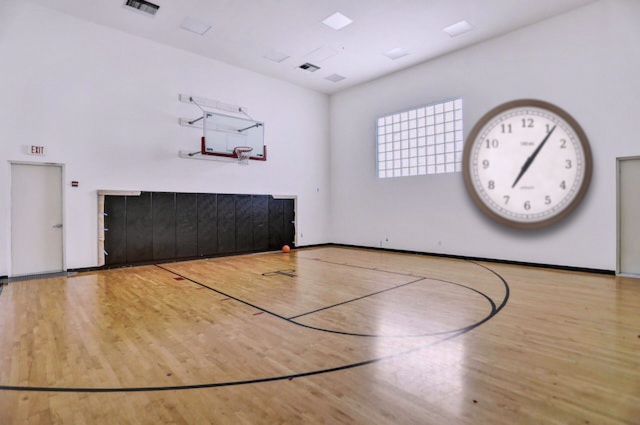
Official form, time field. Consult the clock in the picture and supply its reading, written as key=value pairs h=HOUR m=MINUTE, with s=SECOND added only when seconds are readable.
h=7 m=6
